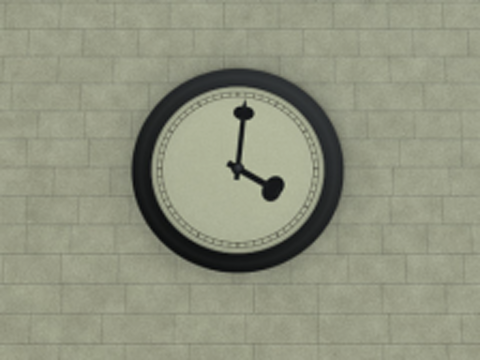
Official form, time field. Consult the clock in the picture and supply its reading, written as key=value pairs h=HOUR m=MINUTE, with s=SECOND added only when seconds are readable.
h=4 m=1
